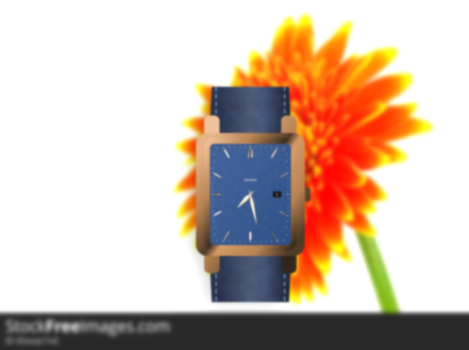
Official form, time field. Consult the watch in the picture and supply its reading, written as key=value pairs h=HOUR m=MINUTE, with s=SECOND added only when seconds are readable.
h=7 m=28
